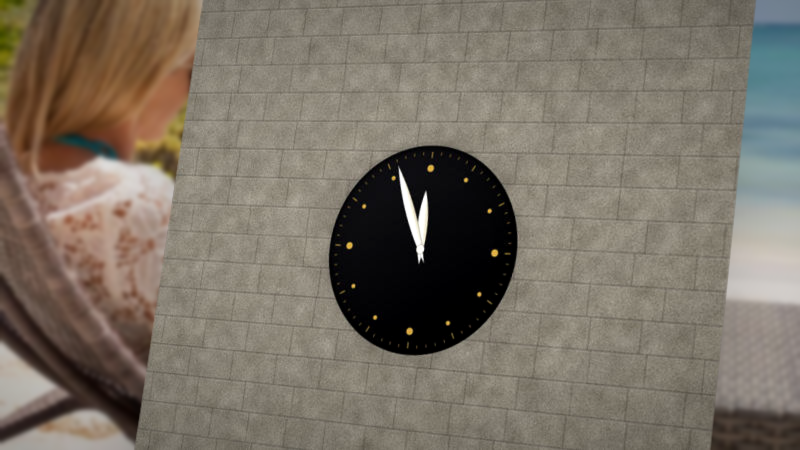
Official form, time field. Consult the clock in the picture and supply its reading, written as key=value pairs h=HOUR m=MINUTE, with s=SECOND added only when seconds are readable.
h=11 m=56
